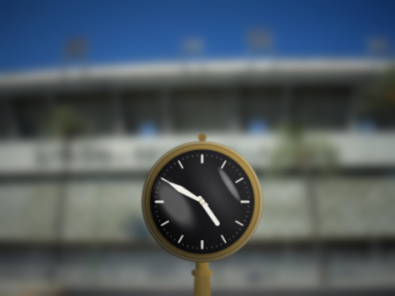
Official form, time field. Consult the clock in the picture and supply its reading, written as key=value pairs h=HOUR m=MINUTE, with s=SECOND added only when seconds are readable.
h=4 m=50
